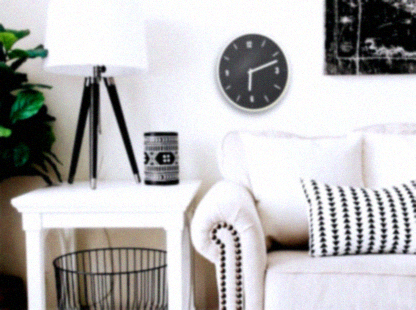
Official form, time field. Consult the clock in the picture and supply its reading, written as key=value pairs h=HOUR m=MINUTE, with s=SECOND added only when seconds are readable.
h=6 m=12
